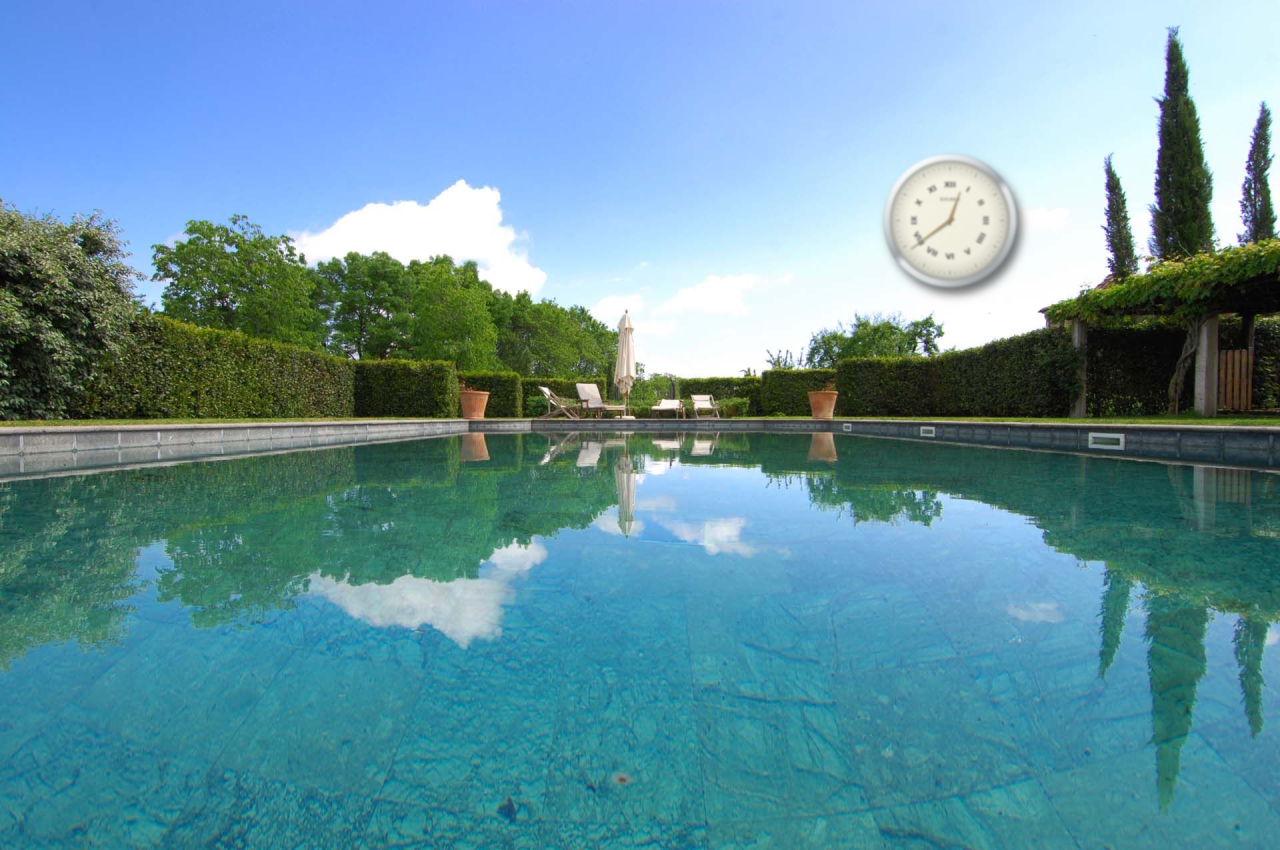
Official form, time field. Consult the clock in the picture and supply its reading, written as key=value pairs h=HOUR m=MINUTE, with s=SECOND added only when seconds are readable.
h=12 m=39
